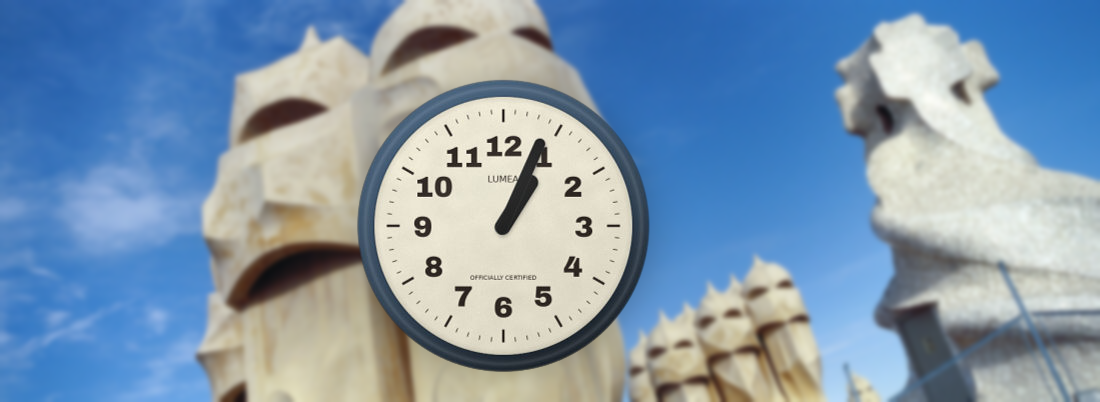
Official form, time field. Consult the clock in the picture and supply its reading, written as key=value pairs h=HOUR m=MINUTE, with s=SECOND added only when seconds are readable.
h=1 m=4
